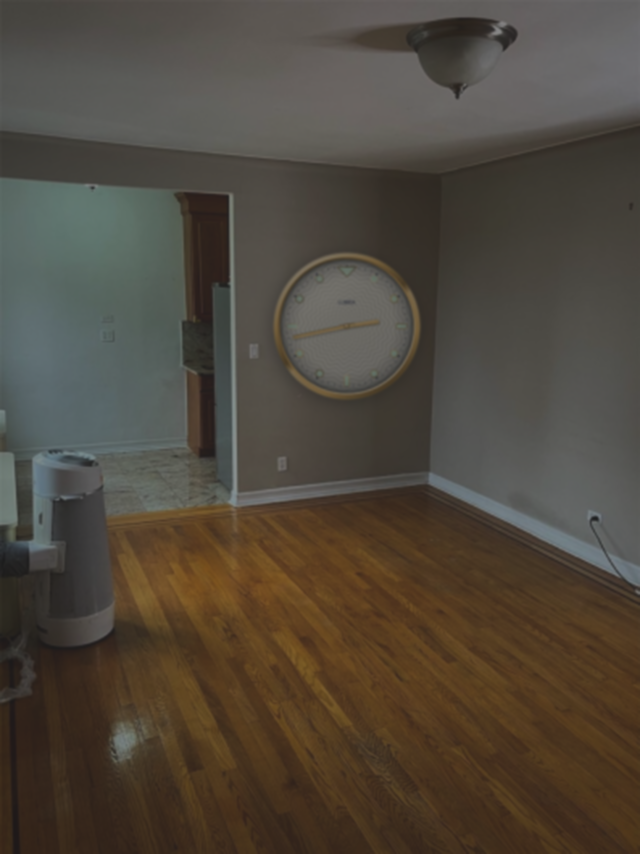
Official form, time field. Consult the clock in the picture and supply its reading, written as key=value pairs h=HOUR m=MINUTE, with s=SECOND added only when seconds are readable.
h=2 m=43
